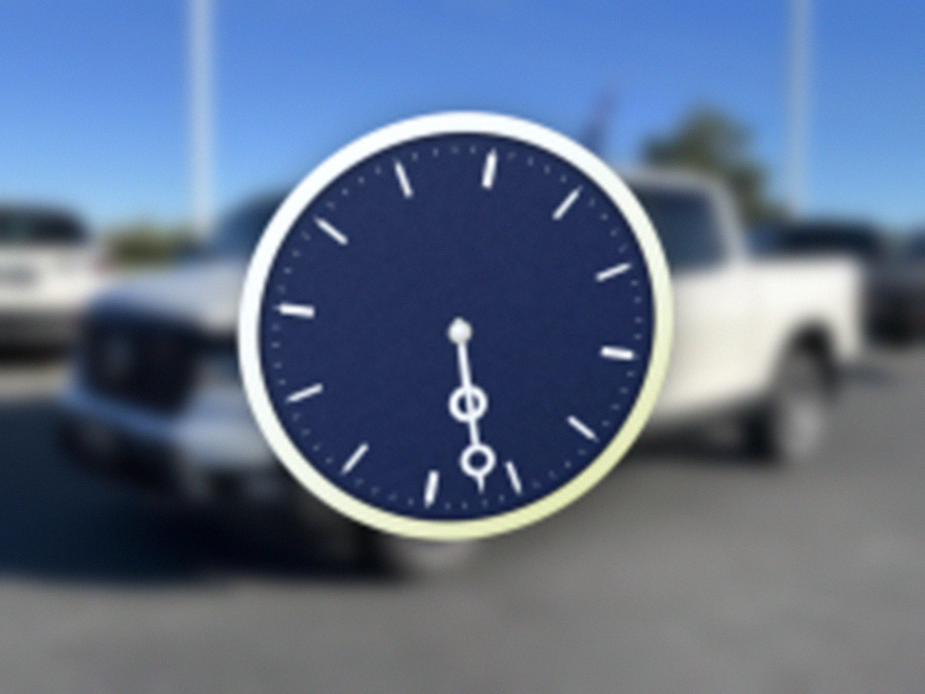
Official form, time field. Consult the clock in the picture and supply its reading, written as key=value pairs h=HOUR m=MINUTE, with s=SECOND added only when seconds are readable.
h=5 m=27
